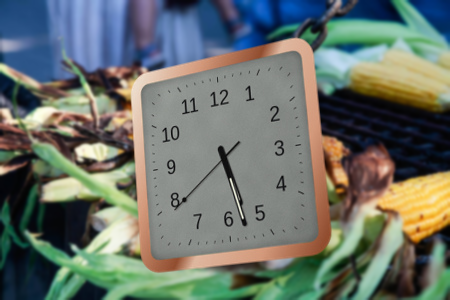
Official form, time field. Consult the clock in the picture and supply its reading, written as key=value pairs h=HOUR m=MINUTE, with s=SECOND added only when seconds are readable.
h=5 m=27 s=39
